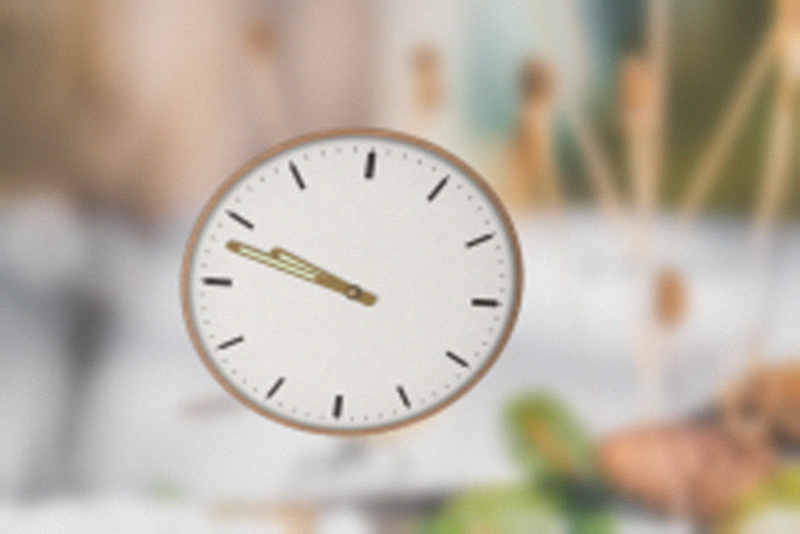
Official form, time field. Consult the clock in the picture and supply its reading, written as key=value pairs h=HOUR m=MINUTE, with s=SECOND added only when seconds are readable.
h=9 m=48
